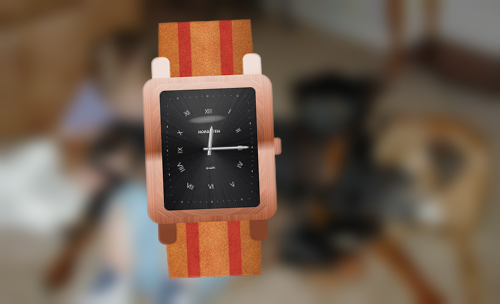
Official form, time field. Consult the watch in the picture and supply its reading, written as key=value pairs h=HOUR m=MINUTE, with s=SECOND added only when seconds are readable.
h=12 m=15
